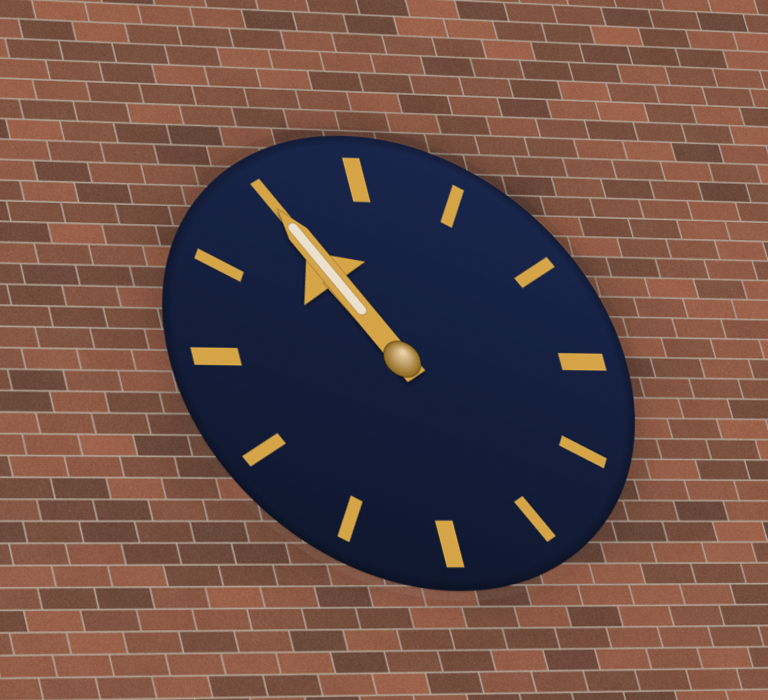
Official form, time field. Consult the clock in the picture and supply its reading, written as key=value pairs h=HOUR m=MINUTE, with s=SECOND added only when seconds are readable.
h=10 m=55
